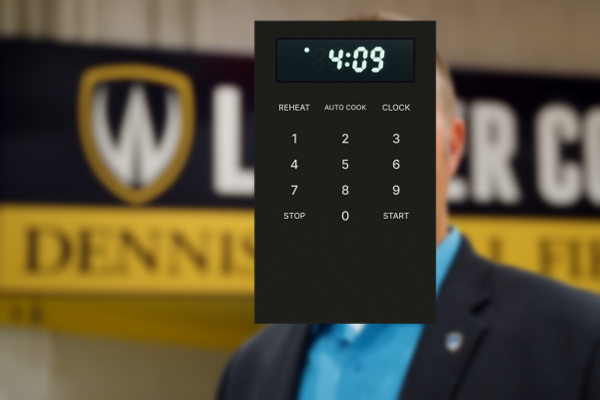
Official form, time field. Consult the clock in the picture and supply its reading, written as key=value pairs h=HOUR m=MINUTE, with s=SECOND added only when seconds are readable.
h=4 m=9
